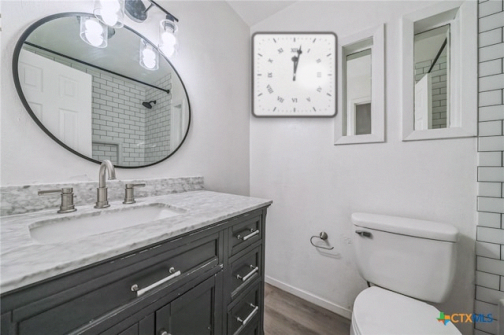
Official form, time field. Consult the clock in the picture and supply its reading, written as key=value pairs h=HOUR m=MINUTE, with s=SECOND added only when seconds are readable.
h=12 m=2
